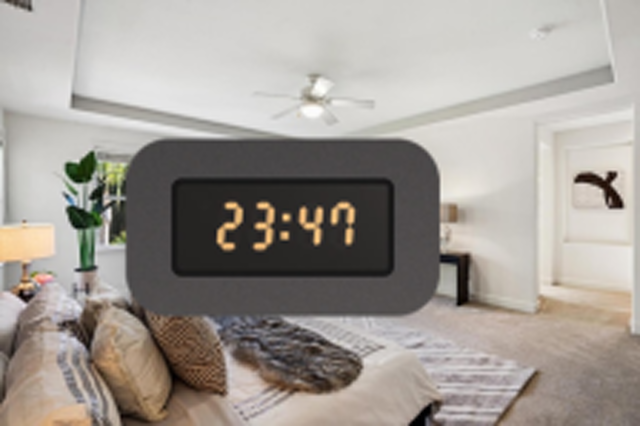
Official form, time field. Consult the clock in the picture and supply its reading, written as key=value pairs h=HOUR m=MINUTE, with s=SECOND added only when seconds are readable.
h=23 m=47
